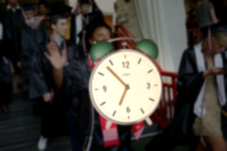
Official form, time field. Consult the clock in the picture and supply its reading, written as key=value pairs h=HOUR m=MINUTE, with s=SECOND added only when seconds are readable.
h=6 m=53
